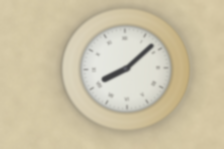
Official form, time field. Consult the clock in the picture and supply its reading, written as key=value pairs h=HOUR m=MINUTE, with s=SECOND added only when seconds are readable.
h=8 m=8
